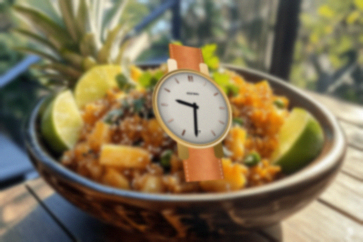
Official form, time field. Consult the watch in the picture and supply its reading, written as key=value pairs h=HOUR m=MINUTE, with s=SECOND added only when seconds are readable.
h=9 m=31
